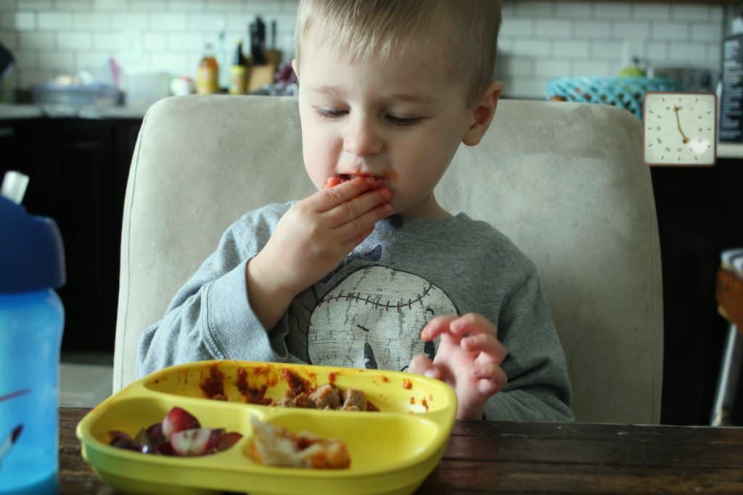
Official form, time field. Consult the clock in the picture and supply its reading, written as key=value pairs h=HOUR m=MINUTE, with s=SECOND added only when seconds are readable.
h=4 m=58
